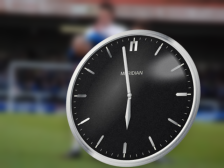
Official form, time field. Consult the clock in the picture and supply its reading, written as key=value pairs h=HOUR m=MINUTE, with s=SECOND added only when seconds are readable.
h=5 m=58
